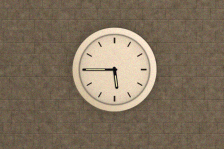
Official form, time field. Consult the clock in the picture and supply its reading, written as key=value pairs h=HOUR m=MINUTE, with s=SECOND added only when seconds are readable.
h=5 m=45
